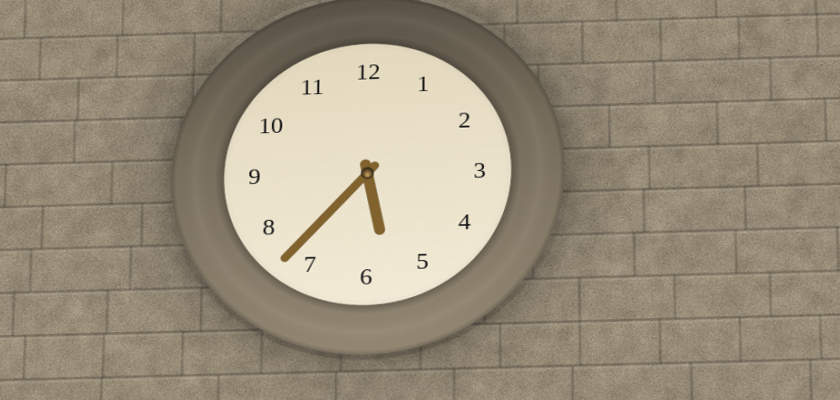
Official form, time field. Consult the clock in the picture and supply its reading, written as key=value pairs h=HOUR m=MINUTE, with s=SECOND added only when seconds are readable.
h=5 m=37
